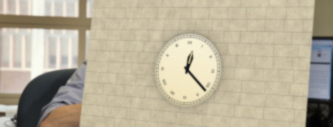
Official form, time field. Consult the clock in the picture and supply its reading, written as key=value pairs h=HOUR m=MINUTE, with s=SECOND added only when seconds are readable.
h=12 m=22
